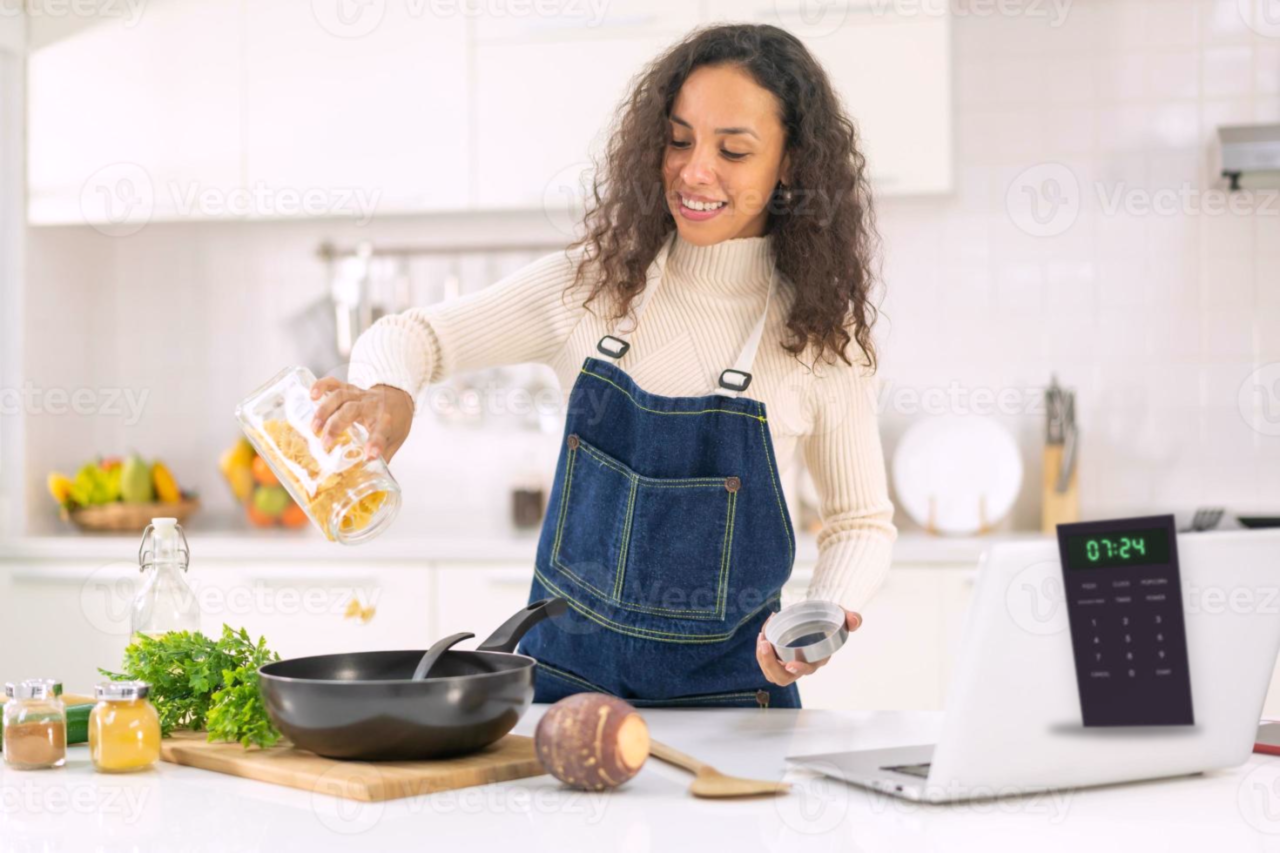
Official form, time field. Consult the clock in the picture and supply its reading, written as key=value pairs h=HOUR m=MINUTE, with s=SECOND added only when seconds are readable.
h=7 m=24
